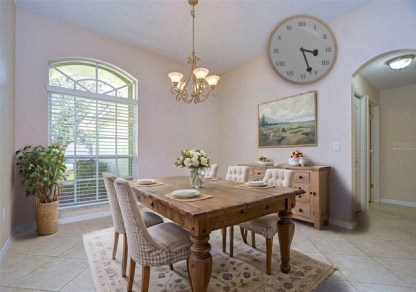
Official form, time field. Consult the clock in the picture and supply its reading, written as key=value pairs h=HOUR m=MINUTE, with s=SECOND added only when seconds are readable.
h=3 m=27
